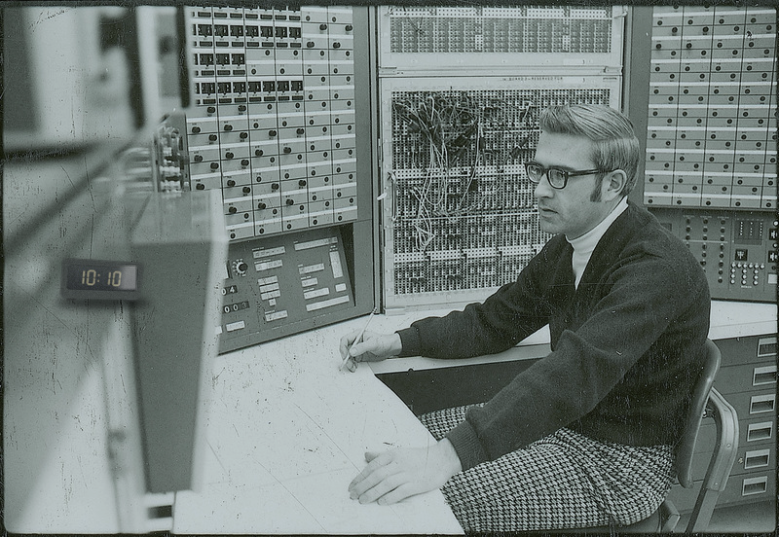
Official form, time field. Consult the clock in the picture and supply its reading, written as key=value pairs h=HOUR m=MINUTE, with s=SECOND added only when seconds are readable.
h=10 m=10
